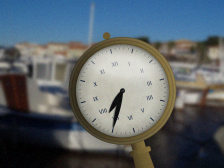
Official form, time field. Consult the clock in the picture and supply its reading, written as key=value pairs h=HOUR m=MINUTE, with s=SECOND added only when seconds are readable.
h=7 m=35
